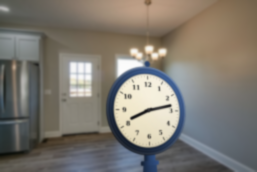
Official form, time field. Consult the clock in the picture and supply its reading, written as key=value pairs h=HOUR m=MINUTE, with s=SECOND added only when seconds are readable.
h=8 m=13
